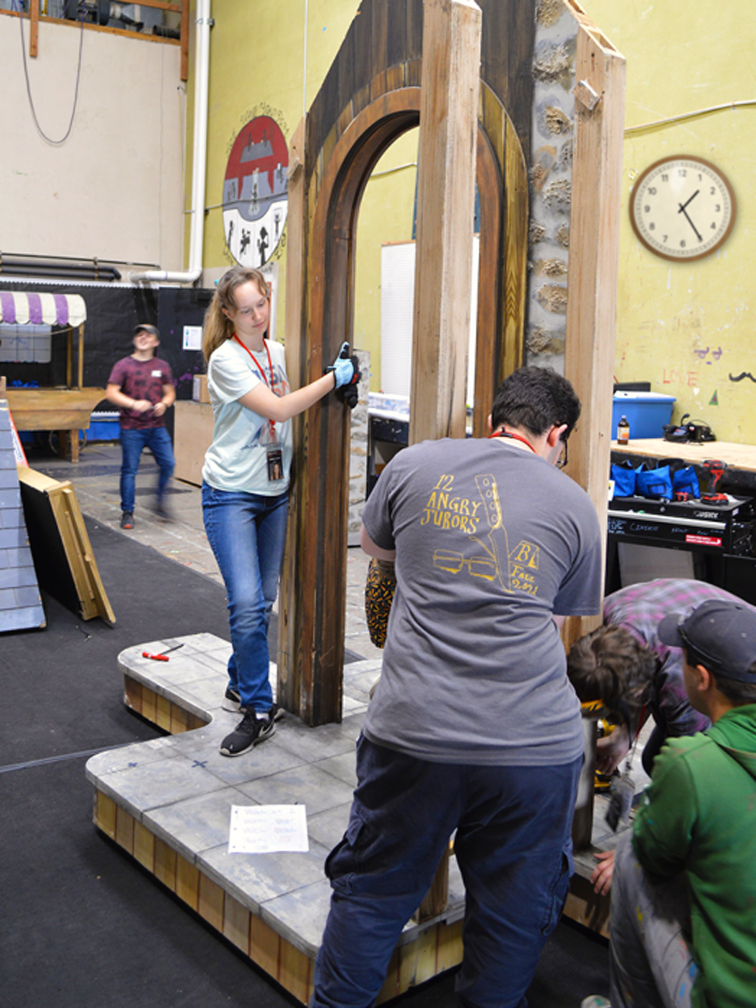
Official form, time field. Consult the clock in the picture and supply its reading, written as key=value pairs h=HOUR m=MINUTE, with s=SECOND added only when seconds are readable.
h=1 m=25
